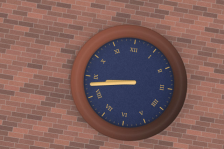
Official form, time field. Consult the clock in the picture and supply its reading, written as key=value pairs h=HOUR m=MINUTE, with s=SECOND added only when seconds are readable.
h=8 m=43
